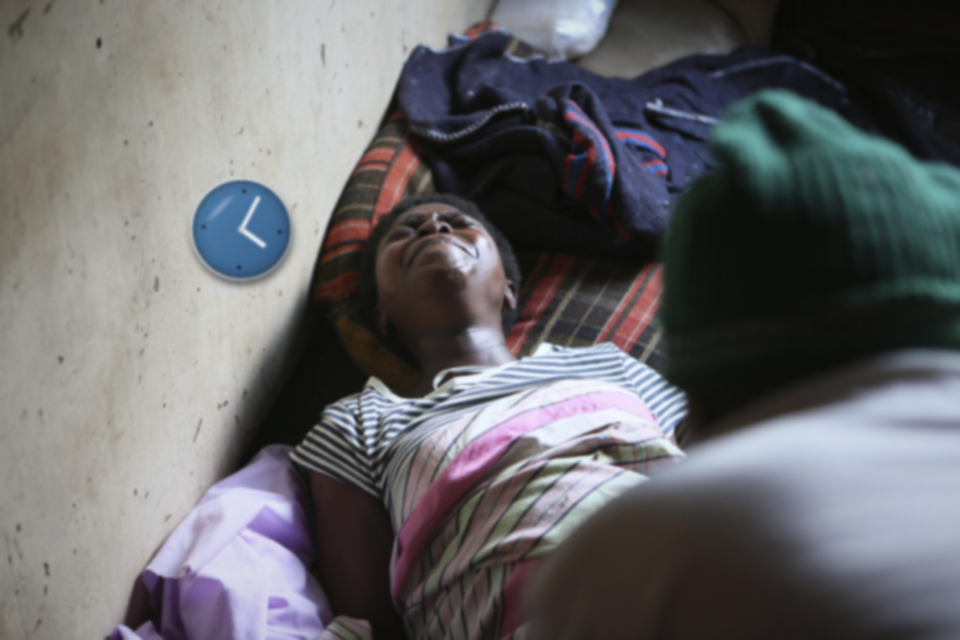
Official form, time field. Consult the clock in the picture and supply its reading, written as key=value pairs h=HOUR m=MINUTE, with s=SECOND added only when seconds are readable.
h=4 m=4
